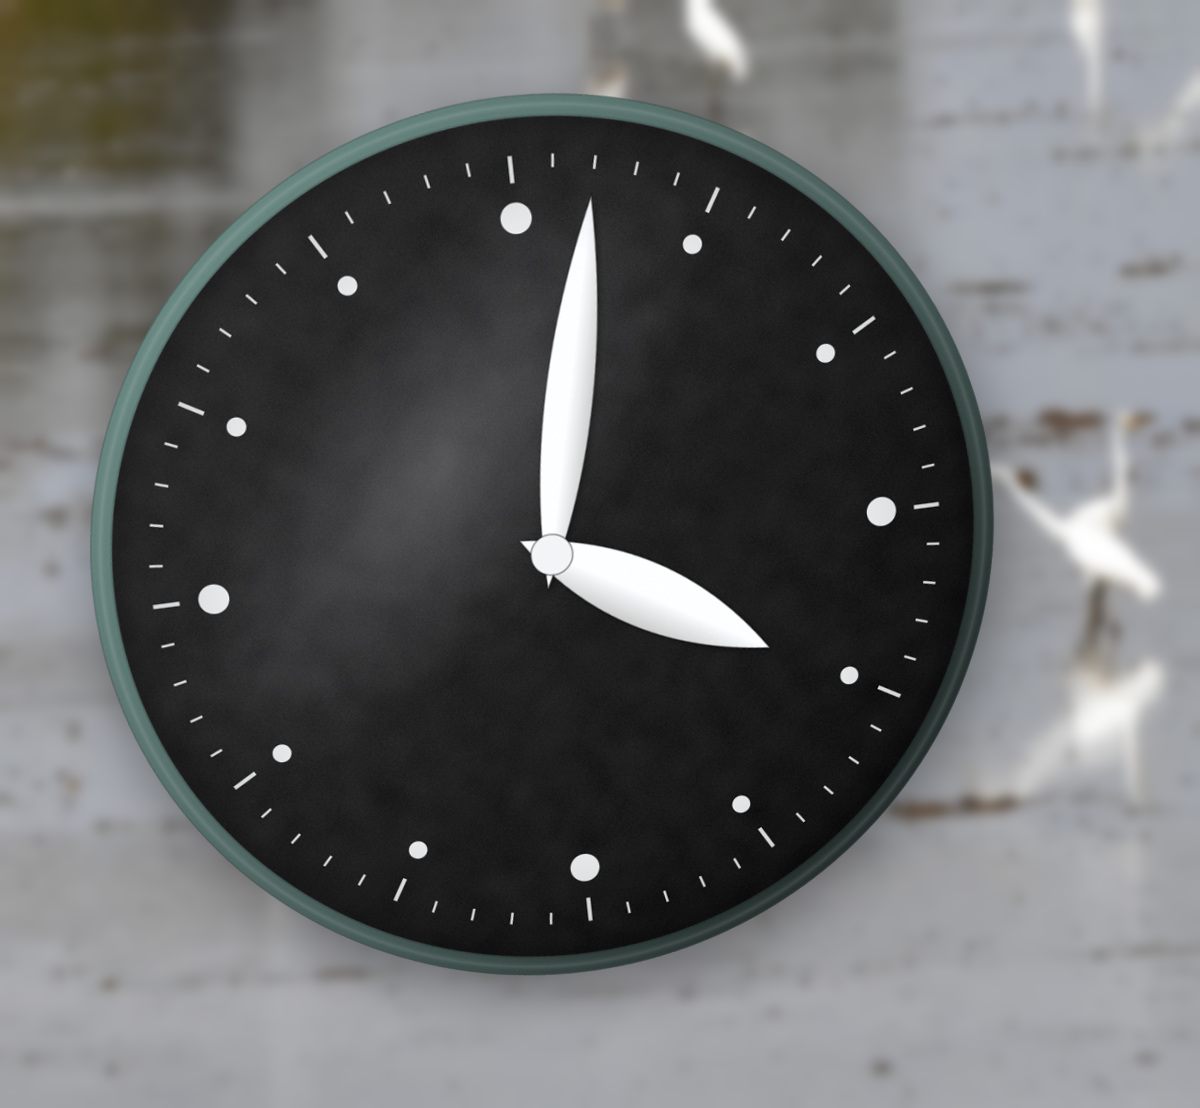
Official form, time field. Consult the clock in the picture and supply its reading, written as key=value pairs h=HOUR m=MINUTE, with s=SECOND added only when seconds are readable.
h=4 m=2
